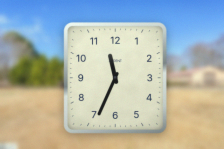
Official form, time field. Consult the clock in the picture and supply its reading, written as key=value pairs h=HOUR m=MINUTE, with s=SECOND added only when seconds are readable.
h=11 m=34
